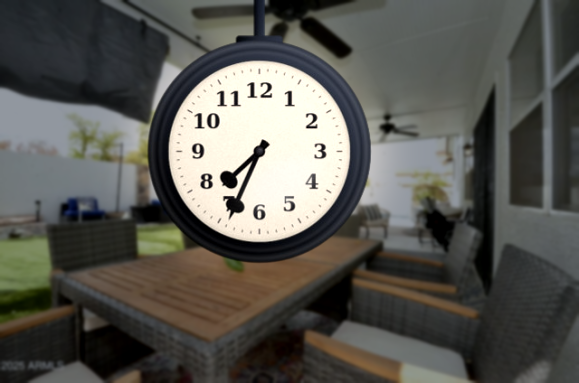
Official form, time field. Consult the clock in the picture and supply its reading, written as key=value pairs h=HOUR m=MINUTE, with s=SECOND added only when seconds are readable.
h=7 m=34
